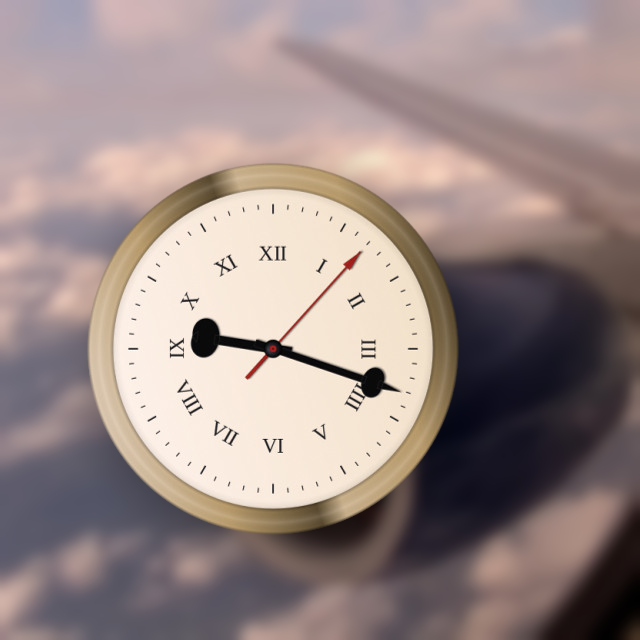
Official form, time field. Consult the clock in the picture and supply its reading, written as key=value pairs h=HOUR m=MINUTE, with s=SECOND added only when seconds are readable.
h=9 m=18 s=7
